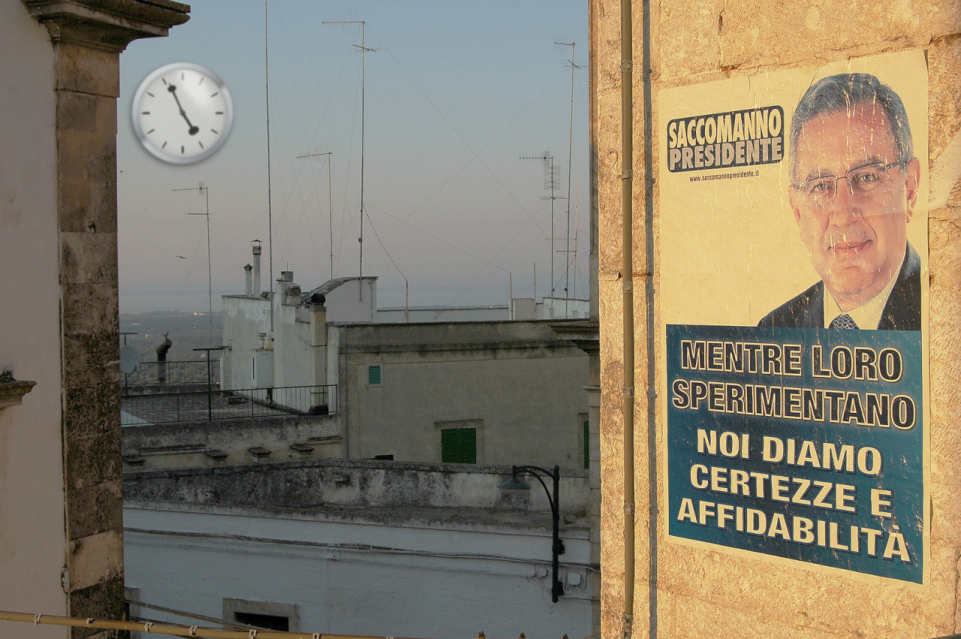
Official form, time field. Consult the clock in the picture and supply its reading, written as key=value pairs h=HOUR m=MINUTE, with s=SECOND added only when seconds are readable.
h=4 m=56
